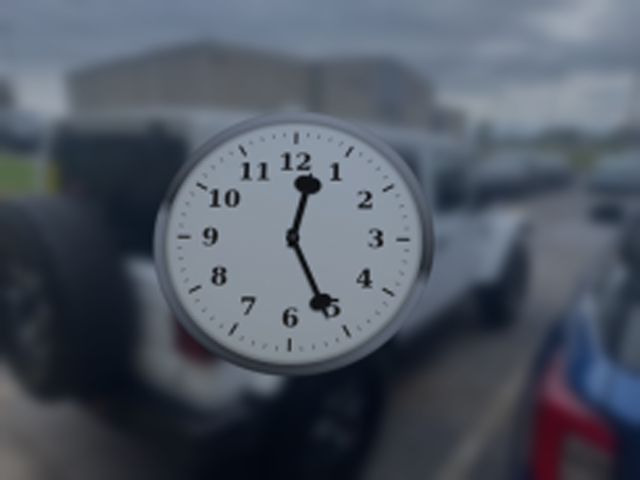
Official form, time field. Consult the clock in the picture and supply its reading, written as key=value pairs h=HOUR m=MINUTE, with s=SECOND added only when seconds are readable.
h=12 m=26
